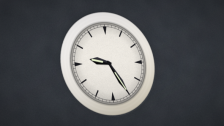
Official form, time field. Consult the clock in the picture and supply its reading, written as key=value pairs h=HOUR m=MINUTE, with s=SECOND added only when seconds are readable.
h=9 m=25
